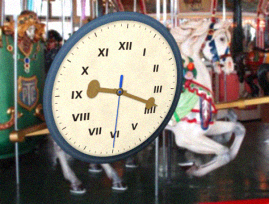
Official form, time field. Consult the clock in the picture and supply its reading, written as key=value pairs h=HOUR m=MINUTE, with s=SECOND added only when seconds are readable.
h=9 m=18 s=30
